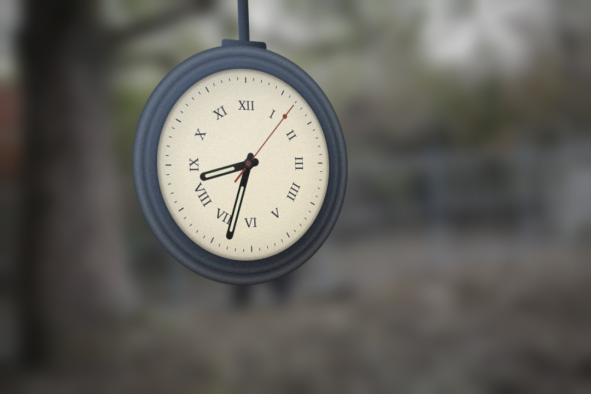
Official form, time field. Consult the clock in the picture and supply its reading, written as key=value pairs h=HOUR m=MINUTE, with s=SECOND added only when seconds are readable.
h=8 m=33 s=7
